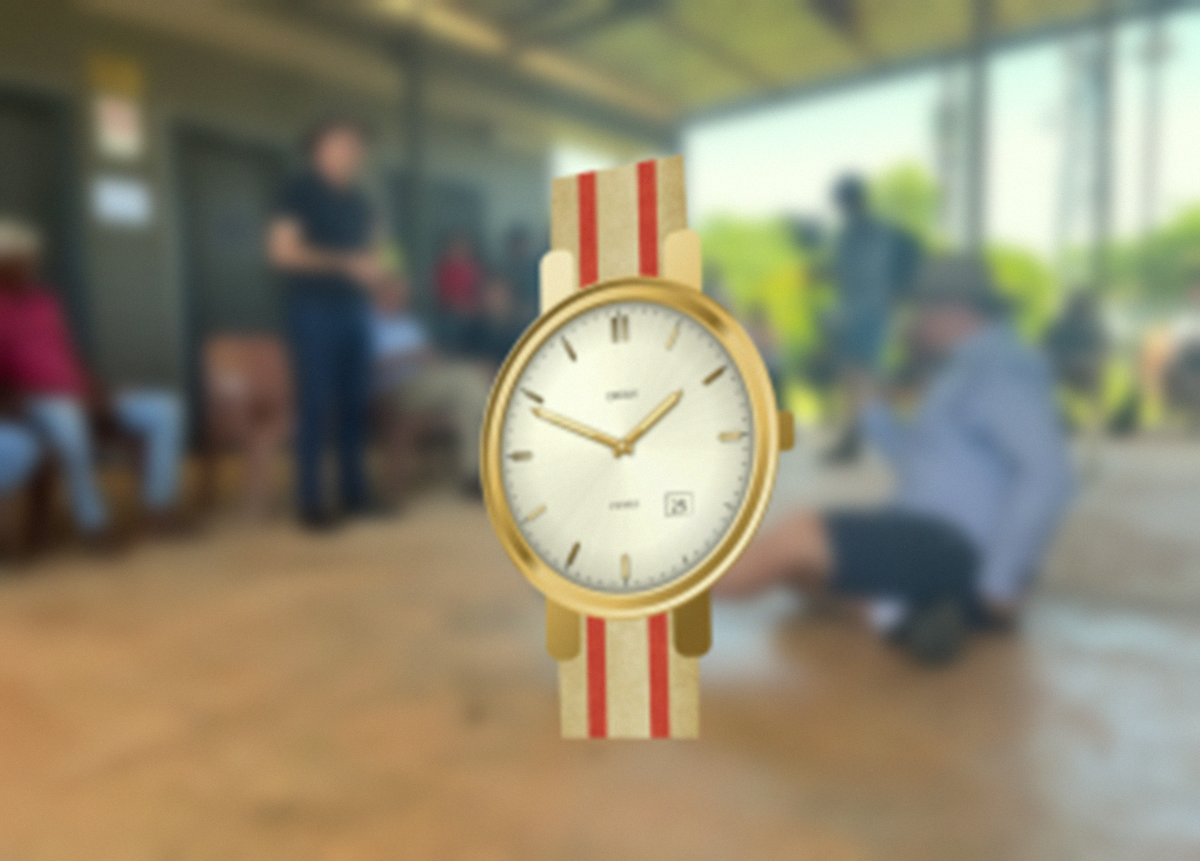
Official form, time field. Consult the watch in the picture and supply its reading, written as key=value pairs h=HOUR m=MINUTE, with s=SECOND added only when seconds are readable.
h=1 m=49
